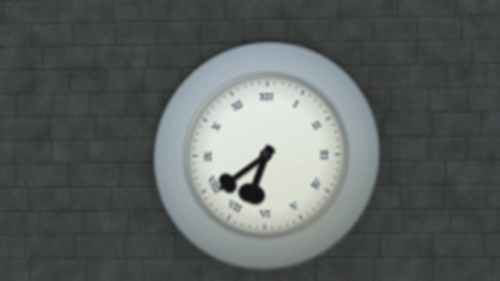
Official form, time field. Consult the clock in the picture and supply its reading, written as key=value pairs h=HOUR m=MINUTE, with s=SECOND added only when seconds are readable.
h=6 m=39
